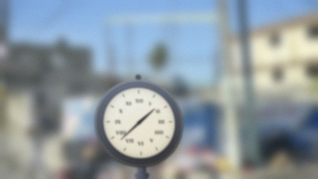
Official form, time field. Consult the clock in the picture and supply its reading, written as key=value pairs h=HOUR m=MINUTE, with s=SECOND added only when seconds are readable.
h=1 m=38
